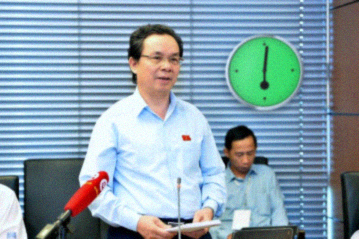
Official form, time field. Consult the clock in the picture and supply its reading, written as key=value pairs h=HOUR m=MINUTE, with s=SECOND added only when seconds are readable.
h=6 m=1
